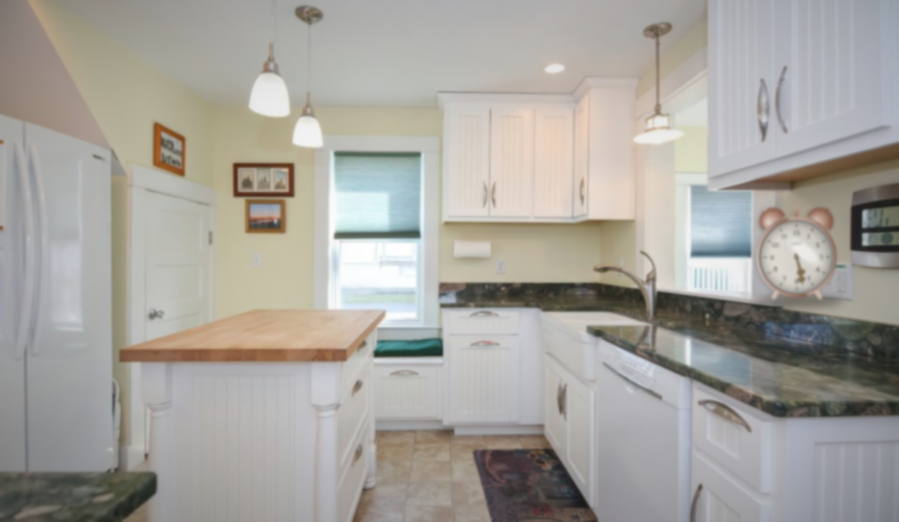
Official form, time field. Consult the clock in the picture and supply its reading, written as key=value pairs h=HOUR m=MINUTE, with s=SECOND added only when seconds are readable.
h=5 m=28
